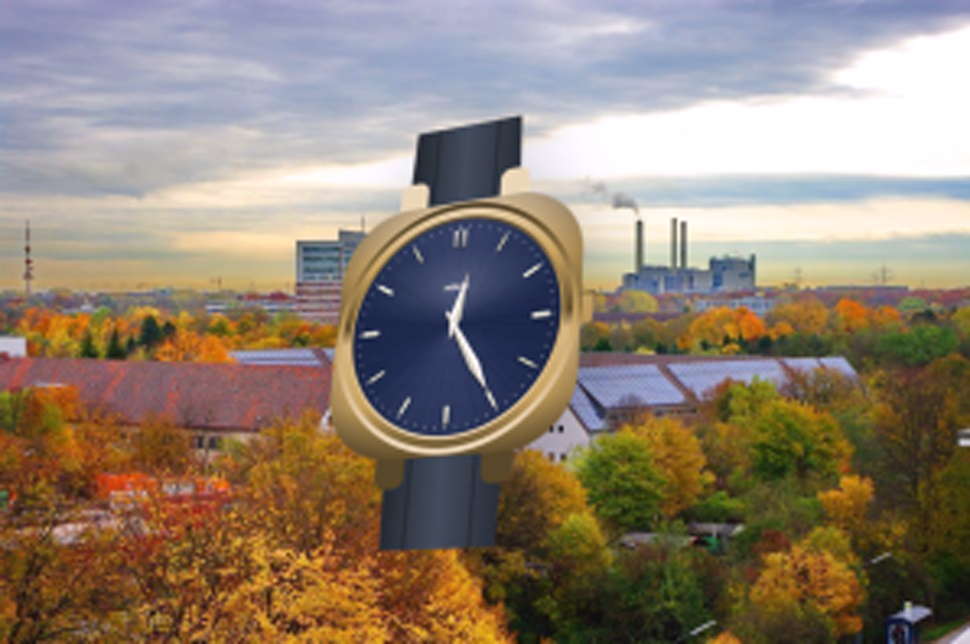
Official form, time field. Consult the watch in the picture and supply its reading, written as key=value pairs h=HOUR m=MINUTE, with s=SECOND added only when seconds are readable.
h=12 m=25
